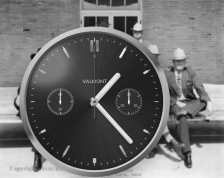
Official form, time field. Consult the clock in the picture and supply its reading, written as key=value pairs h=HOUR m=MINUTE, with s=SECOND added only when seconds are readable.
h=1 m=23
